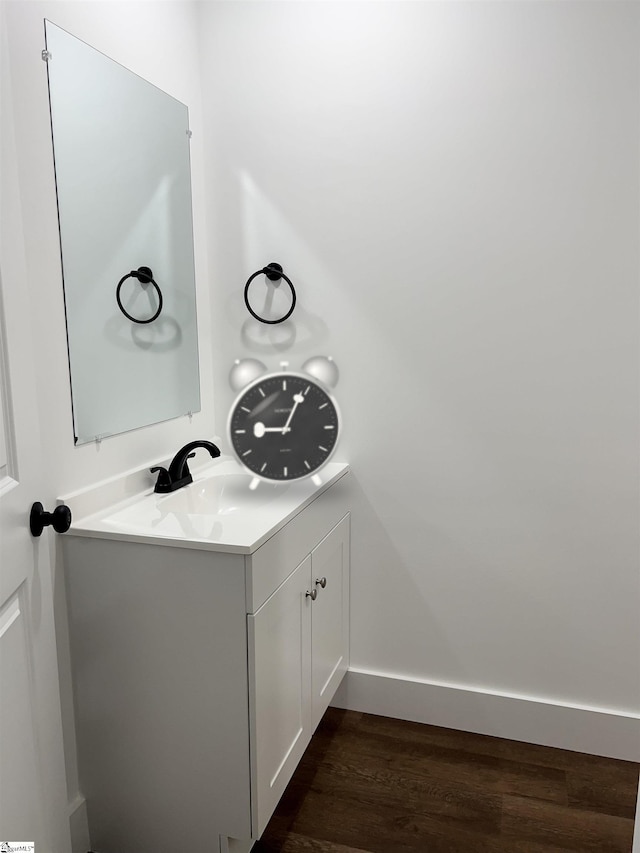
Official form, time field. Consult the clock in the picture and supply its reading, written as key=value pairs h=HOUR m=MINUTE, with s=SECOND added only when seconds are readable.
h=9 m=4
